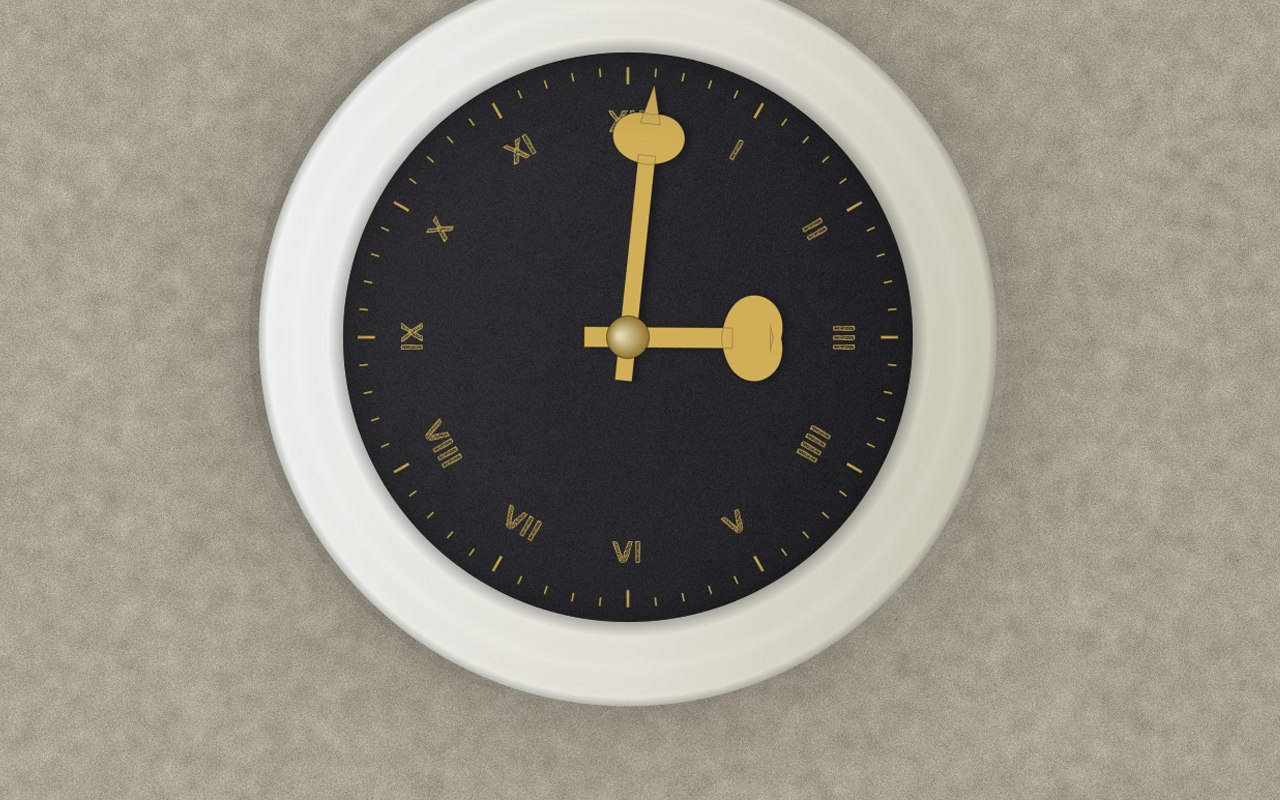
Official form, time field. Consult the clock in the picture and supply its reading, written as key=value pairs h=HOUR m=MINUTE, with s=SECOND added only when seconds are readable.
h=3 m=1
